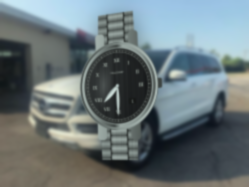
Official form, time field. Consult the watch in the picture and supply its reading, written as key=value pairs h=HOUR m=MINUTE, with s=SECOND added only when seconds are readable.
h=7 m=30
